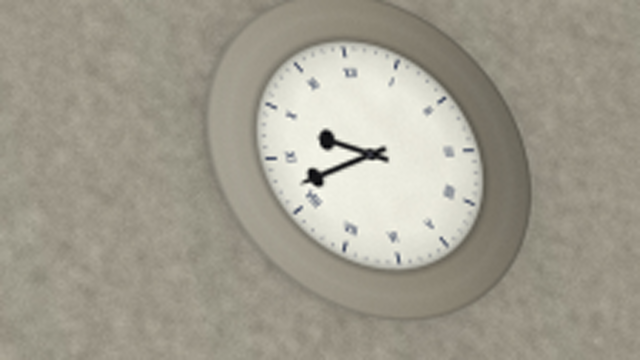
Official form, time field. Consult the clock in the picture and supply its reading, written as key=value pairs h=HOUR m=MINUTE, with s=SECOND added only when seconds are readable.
h=9 m=42
